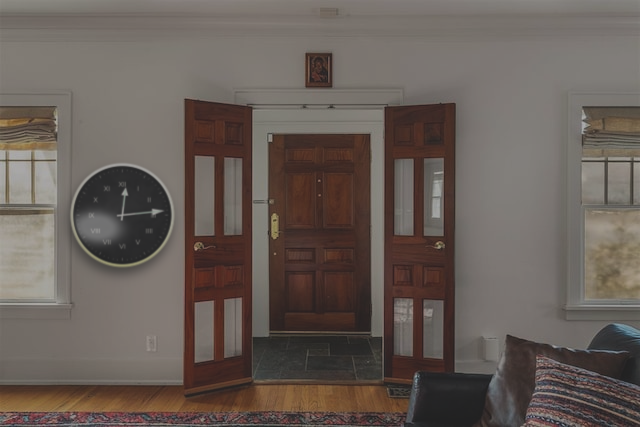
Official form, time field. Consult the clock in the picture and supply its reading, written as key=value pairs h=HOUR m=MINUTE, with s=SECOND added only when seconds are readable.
h=12 m=14
